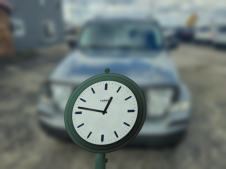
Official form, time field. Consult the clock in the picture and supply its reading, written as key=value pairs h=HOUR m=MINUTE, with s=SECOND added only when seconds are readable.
h=12 m=47
